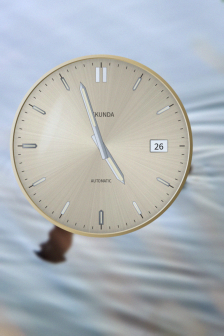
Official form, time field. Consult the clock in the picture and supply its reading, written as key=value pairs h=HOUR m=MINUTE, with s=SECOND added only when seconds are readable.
h=4 m=57
